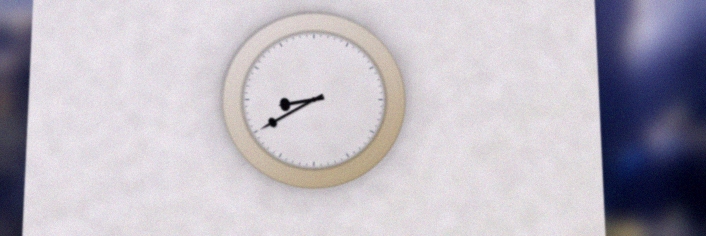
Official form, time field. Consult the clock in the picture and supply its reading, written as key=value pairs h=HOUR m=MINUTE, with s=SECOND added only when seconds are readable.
h=8 m=40
